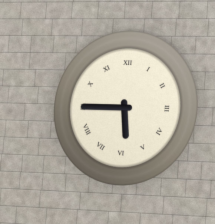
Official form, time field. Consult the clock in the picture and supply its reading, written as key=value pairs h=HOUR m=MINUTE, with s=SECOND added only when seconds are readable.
h=5 m=45
